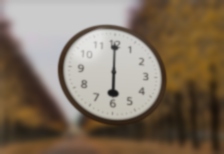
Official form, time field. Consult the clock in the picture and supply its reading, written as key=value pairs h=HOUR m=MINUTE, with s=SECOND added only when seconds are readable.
h=6 m=0
